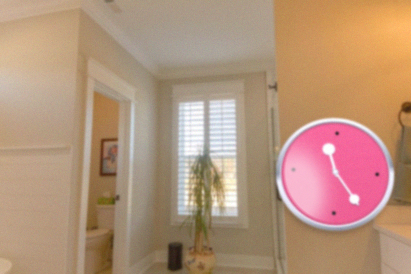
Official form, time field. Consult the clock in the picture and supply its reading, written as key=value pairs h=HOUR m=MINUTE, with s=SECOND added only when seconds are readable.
h=11 m=24
